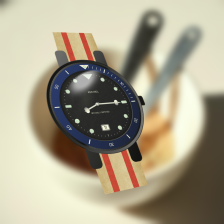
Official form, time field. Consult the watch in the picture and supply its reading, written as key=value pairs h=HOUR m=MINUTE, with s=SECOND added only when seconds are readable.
h=8 m=15
